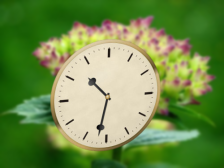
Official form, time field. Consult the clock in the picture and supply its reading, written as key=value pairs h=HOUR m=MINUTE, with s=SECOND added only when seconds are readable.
h=10 m=32
